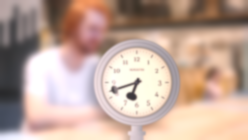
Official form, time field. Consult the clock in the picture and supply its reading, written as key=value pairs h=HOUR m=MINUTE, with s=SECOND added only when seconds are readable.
h=6 m=42
